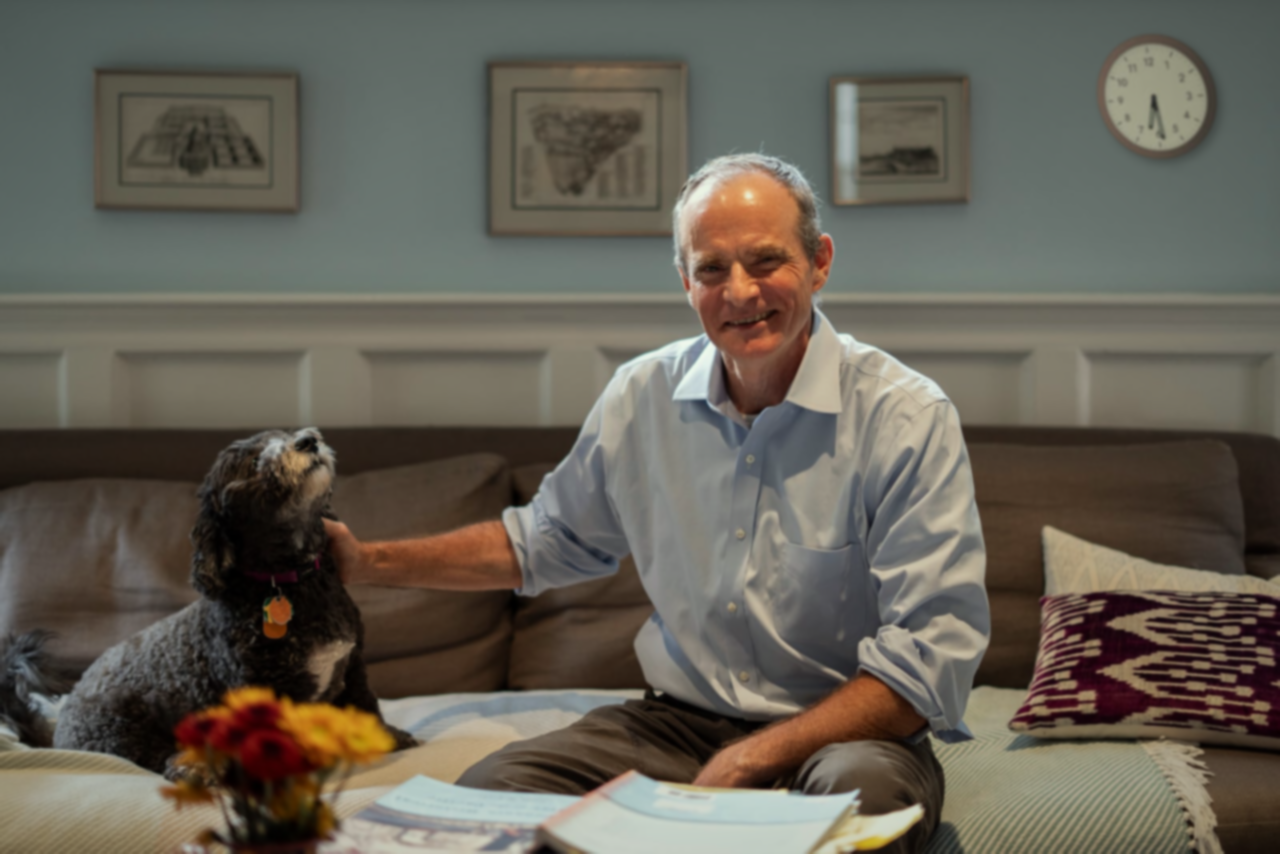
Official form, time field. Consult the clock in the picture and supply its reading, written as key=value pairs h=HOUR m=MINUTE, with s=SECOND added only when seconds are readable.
h=6 m=29
